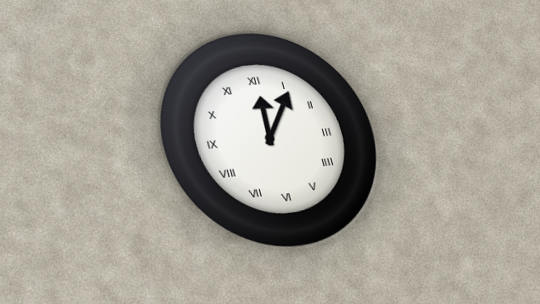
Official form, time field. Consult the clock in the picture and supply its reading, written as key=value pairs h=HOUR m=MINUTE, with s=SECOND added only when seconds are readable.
h=12 m=6
